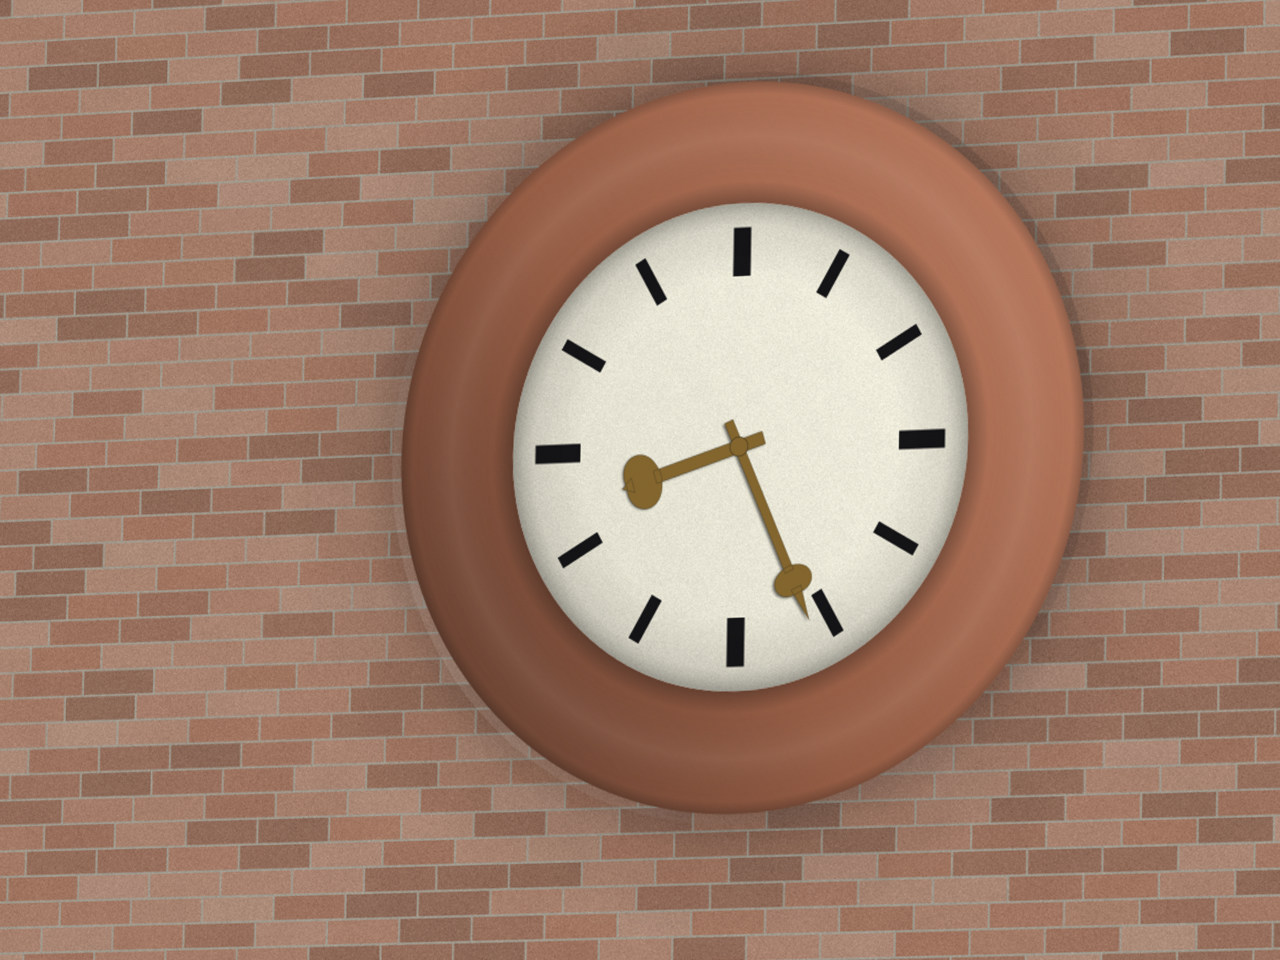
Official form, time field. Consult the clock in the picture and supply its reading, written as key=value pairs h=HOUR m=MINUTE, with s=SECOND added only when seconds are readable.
h=8 m=26
